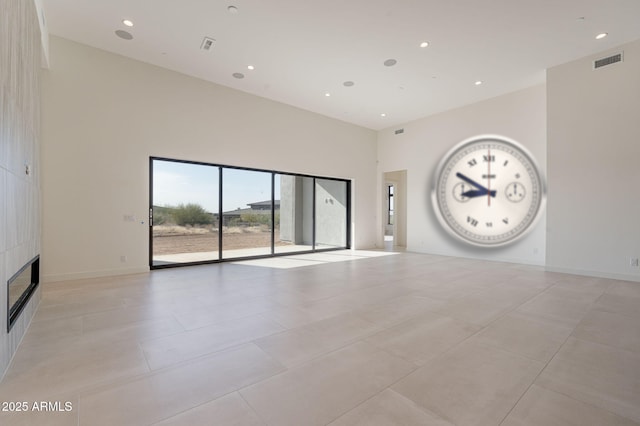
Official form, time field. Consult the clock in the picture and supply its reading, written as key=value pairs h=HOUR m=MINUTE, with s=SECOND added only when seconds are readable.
h=8 m=50
